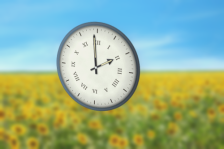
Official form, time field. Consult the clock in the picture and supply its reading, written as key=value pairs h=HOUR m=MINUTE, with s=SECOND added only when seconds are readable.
h=1 m=59
